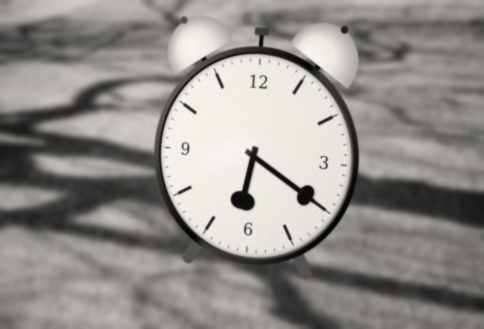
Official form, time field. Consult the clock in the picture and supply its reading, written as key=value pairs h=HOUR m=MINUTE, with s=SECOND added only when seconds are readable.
h=6 m=20
